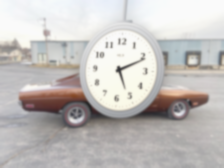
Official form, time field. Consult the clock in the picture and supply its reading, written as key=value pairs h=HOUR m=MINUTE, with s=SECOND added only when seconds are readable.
h=5 m=11
